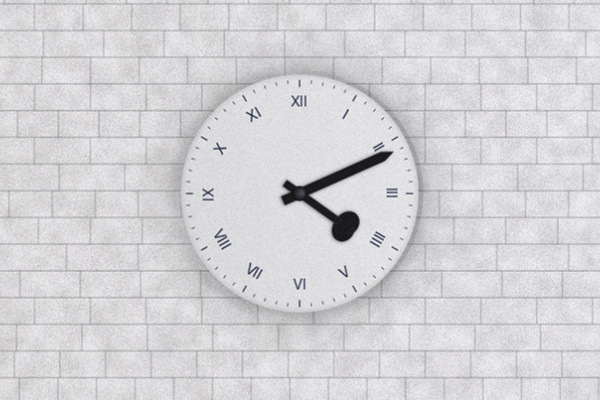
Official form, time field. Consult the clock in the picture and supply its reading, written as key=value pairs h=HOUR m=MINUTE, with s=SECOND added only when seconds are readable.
h=4 m=11
